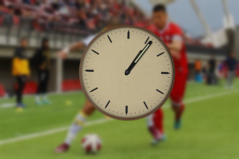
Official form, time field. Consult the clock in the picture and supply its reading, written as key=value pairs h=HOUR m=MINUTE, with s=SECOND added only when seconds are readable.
h=1 m=6
